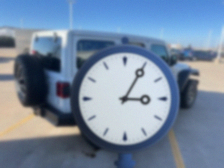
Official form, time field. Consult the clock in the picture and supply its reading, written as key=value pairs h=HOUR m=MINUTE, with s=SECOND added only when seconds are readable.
h=3 m=5
